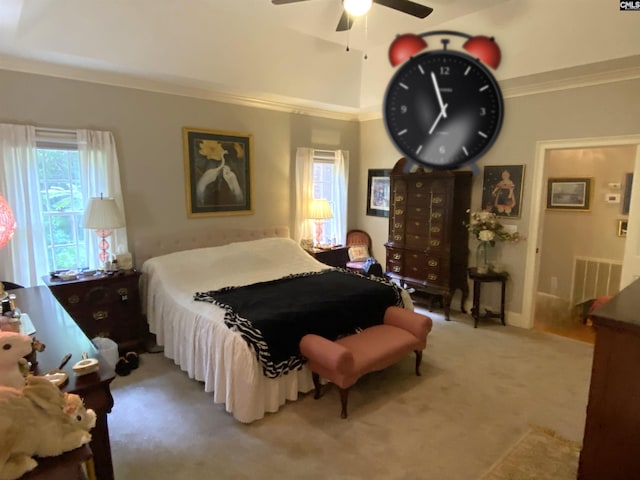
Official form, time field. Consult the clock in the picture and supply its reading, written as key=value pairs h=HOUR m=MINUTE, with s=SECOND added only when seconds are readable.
h=6 m=57
